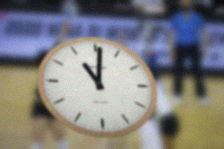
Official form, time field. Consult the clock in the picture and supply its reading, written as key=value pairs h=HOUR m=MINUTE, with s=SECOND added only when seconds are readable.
h=11 m=1
